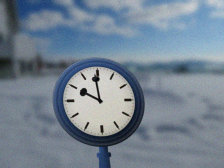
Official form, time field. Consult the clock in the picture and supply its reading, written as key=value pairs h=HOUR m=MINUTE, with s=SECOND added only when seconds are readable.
h=9 m=59
